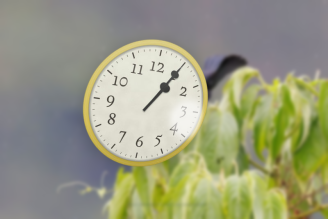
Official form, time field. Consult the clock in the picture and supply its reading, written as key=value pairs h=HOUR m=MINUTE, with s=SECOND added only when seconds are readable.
h=1 m=5
